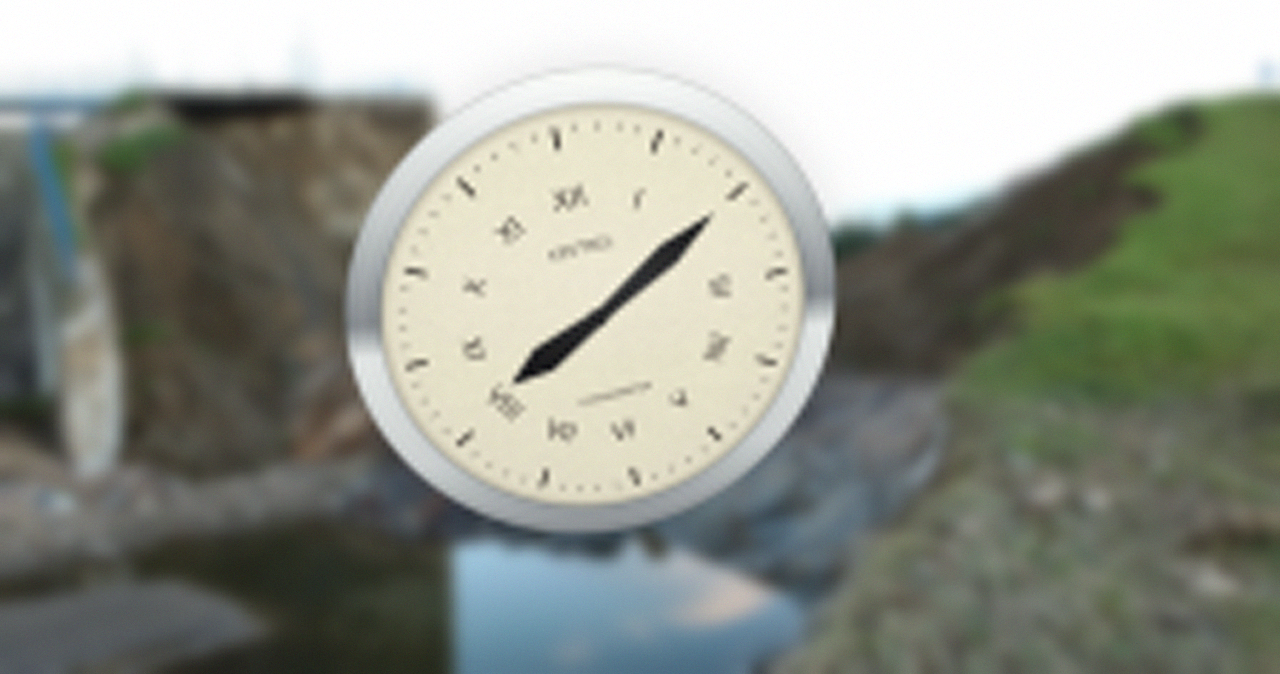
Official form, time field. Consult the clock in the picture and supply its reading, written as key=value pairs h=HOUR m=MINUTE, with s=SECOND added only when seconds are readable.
h=8 m=10
